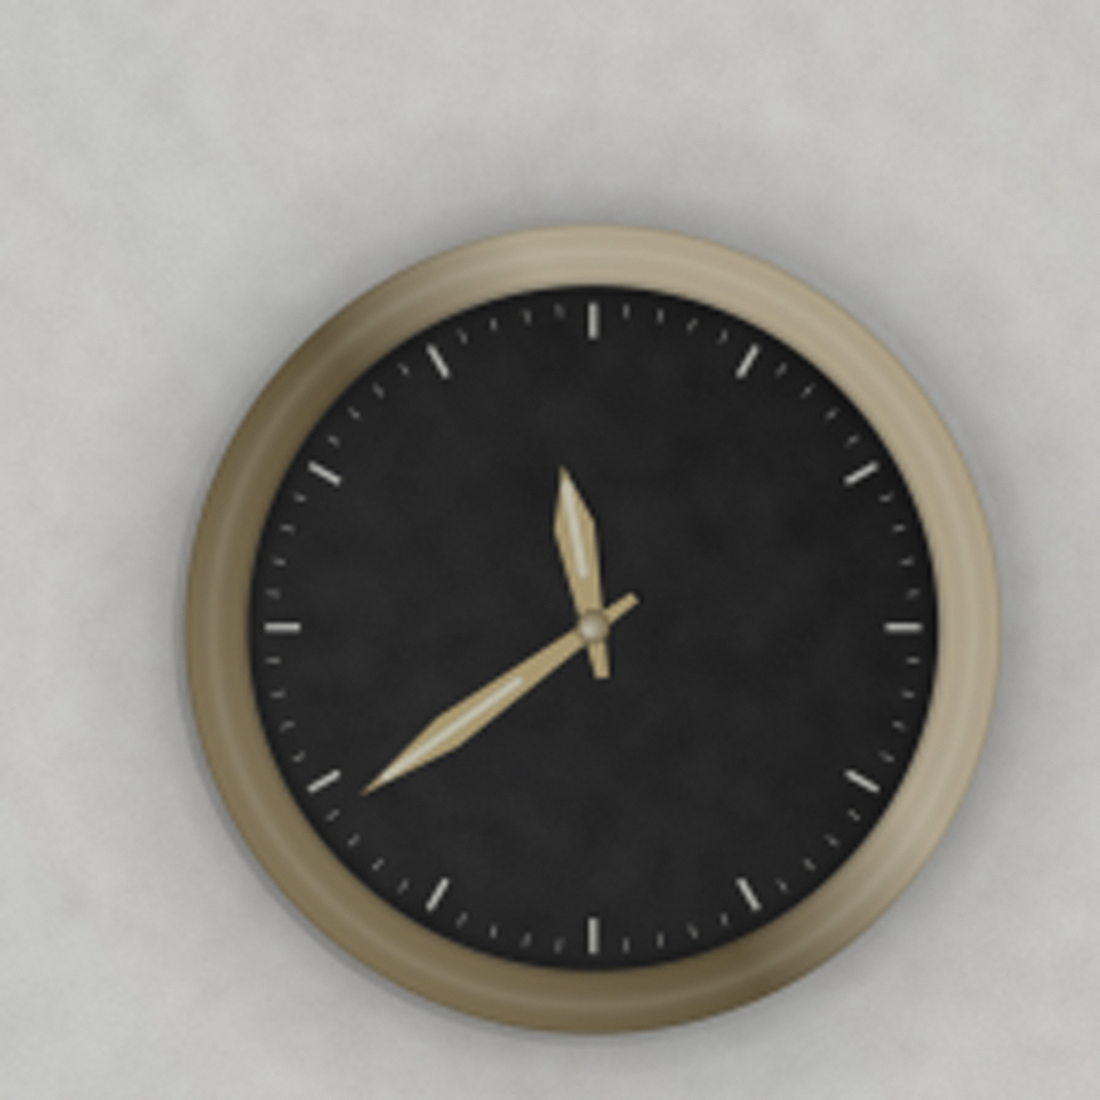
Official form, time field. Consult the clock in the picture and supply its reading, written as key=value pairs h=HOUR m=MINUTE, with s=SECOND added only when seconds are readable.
h=11 m=39
